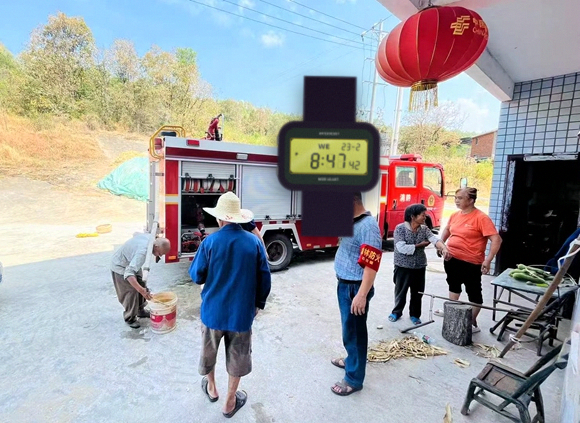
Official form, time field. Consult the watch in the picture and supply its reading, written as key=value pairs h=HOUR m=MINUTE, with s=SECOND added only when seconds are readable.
h=8 m=47
